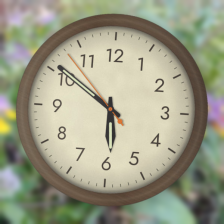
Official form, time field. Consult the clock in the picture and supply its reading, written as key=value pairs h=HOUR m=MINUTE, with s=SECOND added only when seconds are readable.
h=5 m=50 s=53
